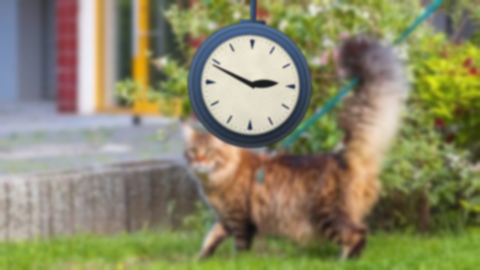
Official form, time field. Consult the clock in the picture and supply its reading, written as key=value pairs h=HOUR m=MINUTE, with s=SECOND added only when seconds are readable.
h=2 m=49
